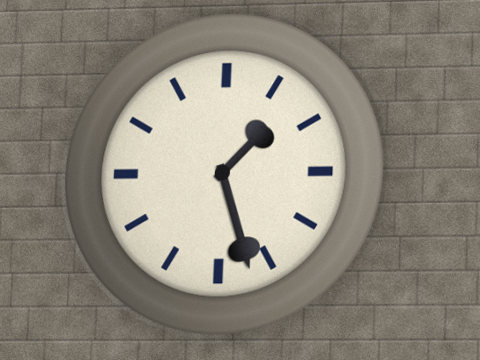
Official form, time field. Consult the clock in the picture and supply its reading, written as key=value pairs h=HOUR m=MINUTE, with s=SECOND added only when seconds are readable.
h=1 m=27
